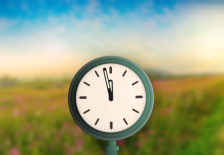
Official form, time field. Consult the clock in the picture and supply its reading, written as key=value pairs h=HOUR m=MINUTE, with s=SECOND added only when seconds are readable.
h=11 m=58
